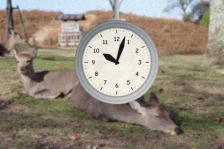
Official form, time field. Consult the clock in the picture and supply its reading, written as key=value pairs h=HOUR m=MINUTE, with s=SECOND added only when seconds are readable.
h=10 m=3
